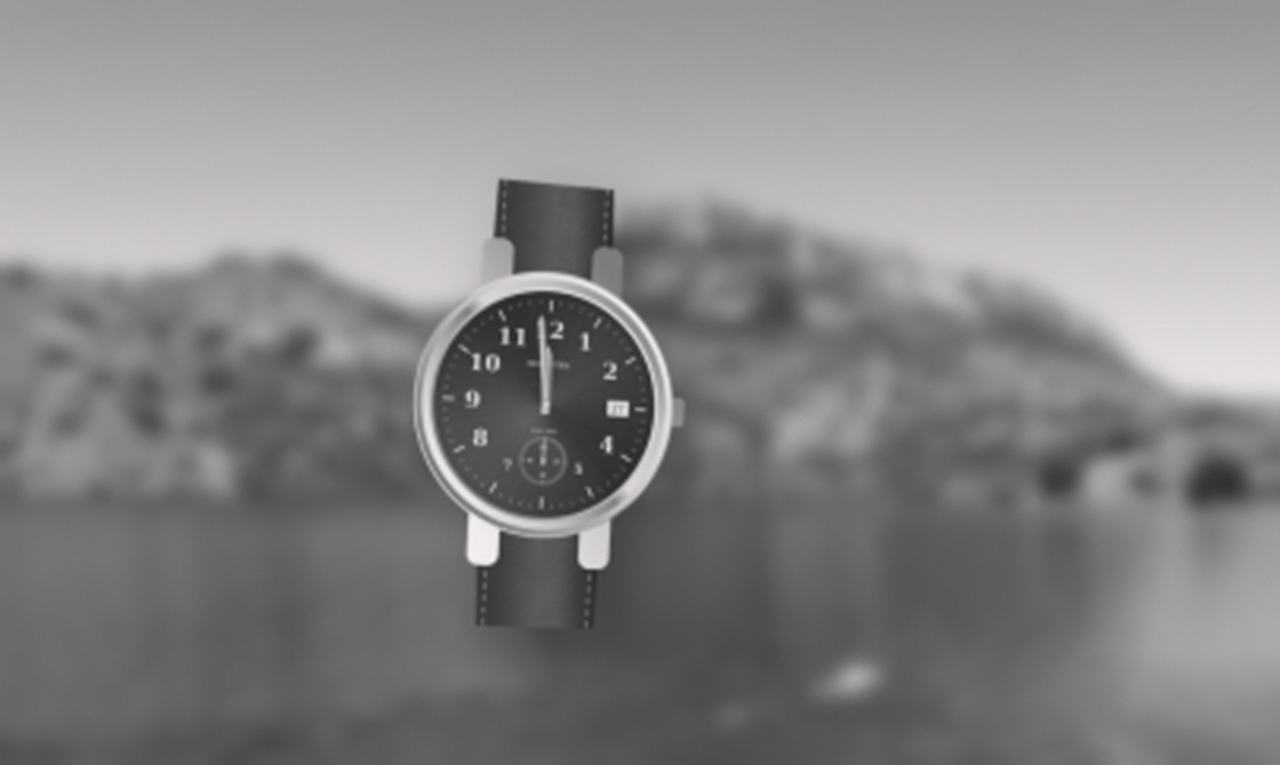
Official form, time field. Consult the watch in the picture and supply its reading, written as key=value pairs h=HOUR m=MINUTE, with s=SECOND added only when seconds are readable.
h=11 m=59
